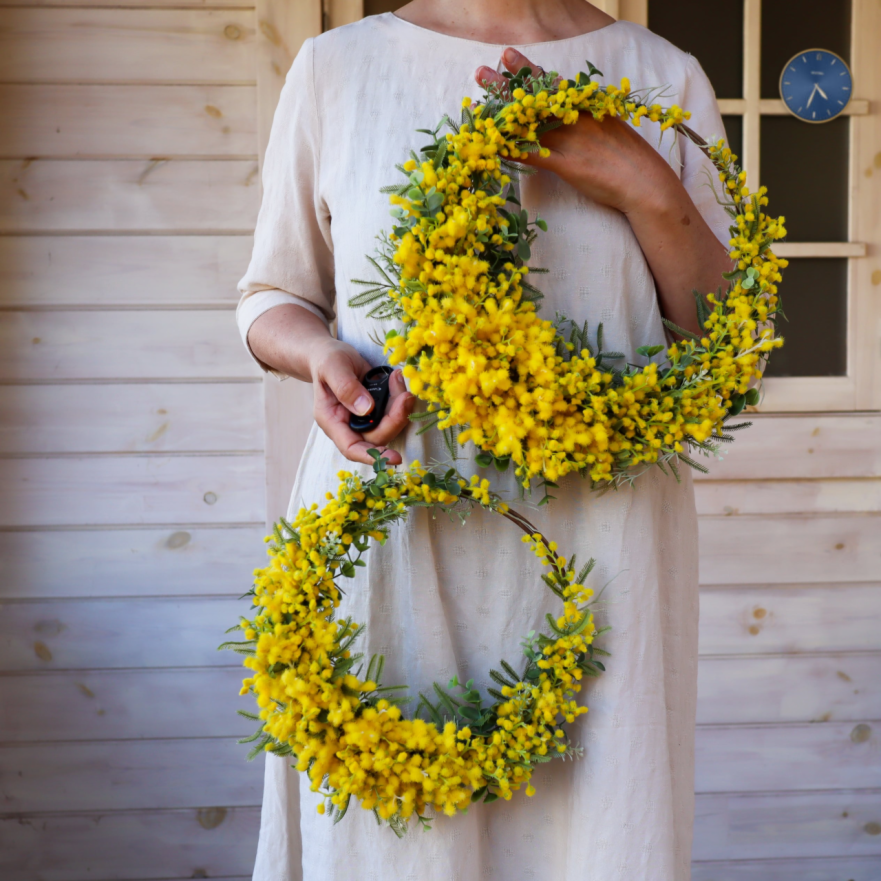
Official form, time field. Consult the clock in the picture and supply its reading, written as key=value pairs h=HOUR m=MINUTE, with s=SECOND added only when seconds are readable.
h=4 m=33
